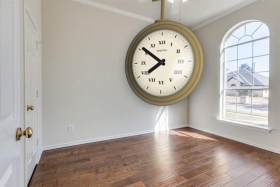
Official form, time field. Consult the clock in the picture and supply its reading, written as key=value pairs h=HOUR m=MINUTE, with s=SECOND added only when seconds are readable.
h=7 m=51
